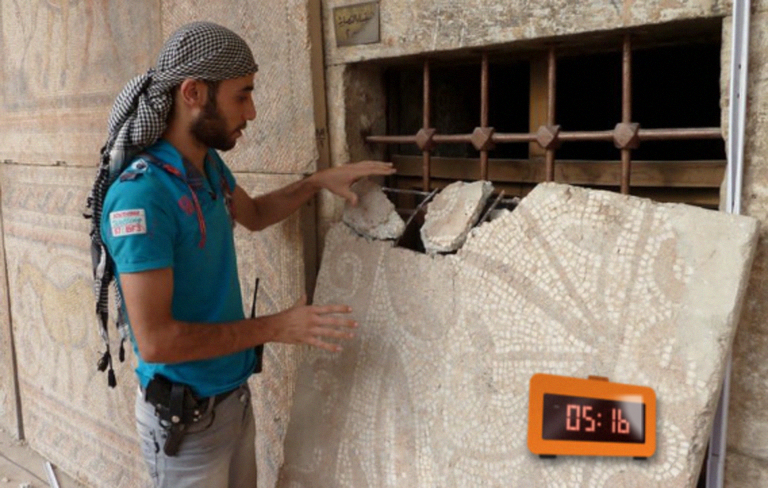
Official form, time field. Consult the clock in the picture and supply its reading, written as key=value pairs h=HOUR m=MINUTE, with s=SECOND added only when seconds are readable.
h=5 m=16
